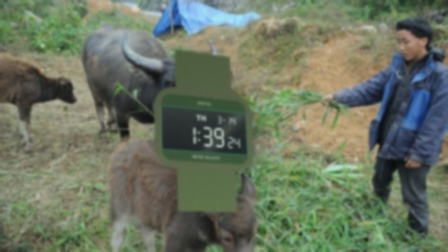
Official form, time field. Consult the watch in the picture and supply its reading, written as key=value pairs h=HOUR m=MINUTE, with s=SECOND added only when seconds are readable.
h=1 m=39
